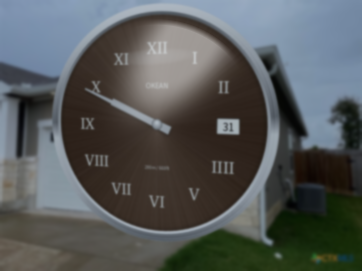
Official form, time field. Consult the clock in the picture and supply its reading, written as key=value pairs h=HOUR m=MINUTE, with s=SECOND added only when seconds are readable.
h=9 m=49
